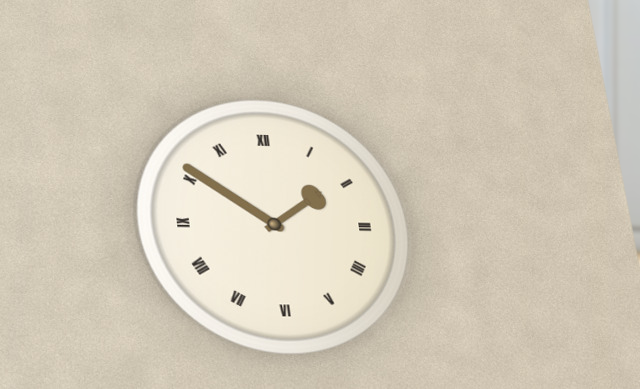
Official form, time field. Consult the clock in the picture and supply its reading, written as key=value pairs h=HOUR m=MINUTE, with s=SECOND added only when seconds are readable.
h=1 m=51
